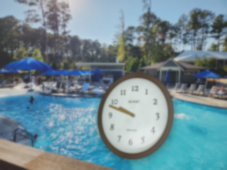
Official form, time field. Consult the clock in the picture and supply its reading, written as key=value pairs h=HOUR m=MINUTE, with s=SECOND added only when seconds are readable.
h=9 m=48
